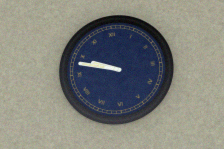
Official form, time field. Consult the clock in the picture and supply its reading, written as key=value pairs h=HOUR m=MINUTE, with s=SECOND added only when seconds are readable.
h=9 m=48
